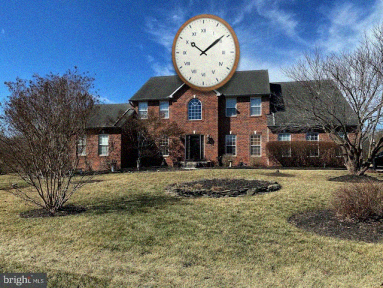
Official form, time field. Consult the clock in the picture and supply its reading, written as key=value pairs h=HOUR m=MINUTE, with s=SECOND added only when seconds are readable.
h=10 m=9
